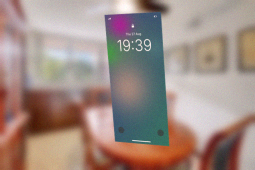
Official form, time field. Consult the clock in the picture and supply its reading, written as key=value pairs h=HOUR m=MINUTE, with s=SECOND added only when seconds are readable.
h=19 m=39
